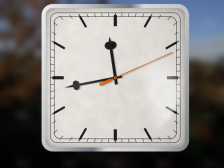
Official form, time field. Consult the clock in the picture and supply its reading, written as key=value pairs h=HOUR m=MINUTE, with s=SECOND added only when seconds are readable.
h=11 m=43 s=11
